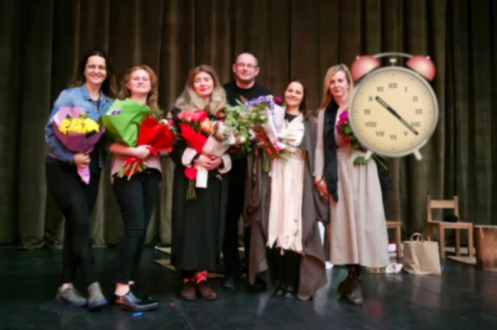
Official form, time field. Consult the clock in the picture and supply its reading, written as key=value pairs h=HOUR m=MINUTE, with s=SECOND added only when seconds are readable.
h=10 m=22
